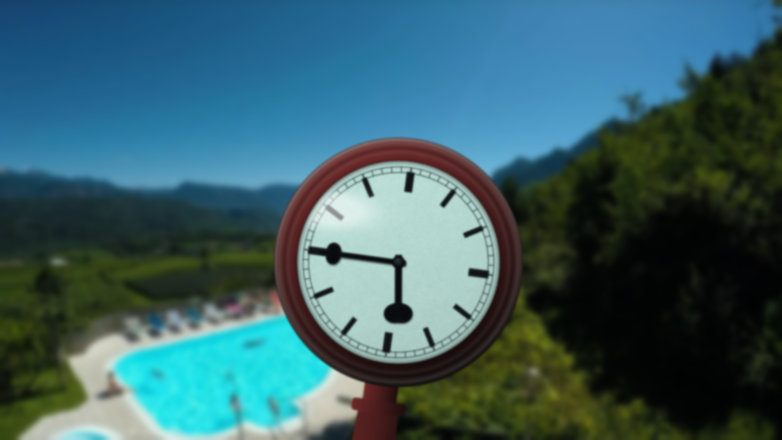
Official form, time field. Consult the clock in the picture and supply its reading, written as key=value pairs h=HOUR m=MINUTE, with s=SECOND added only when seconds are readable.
h=5 m=45
